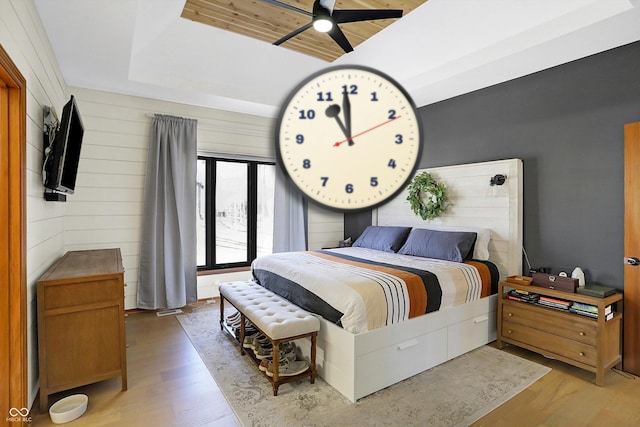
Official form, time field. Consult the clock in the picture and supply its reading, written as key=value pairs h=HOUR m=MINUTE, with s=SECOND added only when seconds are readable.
h=10 m=59 s=11
